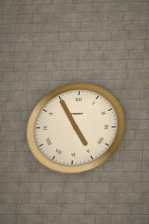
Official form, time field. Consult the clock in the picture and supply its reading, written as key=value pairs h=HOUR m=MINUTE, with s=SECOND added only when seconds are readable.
h=4 m=55
